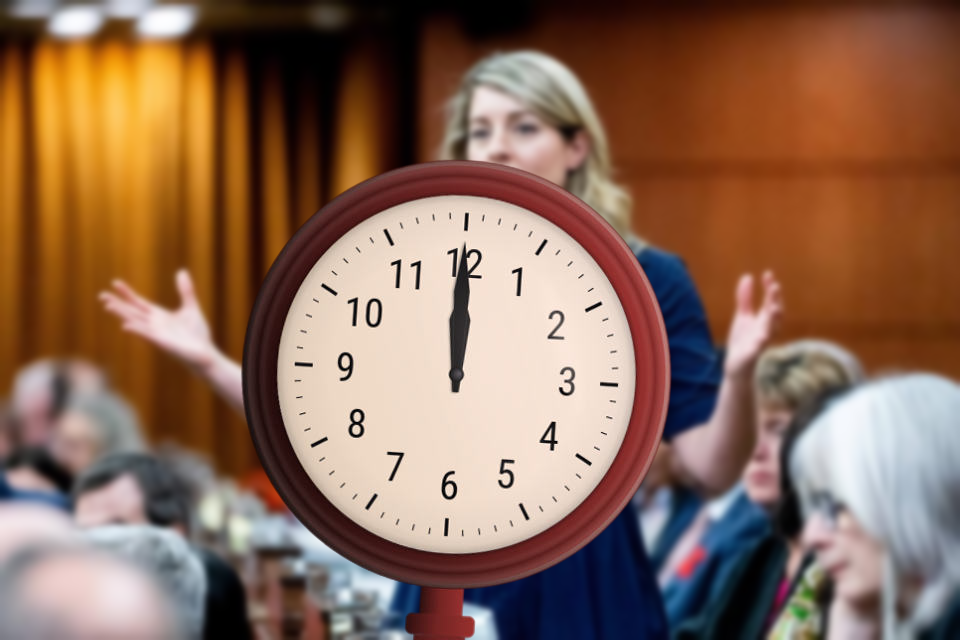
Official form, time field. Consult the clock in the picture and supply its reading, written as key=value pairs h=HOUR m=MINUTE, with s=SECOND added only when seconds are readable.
h=12 m=0
